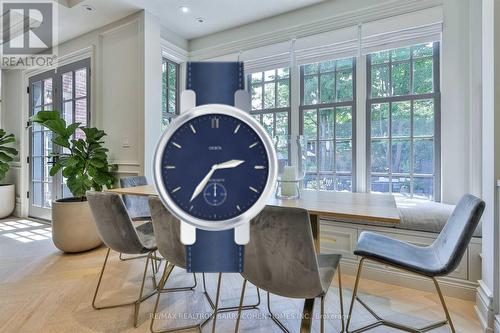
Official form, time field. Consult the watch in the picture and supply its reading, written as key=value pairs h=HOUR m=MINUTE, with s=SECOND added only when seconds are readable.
h=2 m=36
